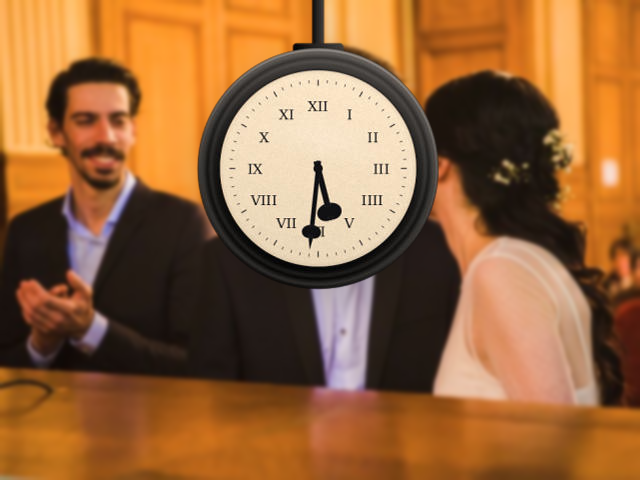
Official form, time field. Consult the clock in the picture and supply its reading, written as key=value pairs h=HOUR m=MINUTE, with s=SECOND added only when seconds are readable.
h=5 m=31
